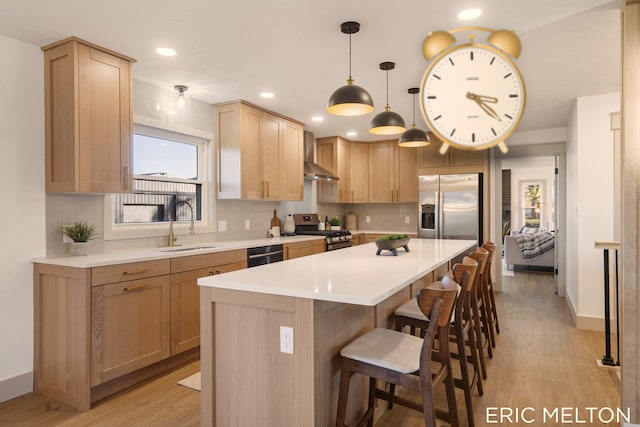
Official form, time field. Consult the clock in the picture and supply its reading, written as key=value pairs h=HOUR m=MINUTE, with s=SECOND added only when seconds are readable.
h=3 m=22
